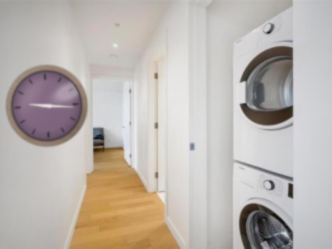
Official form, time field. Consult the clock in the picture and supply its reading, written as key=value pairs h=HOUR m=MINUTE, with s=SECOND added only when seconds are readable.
h=9 m=16
